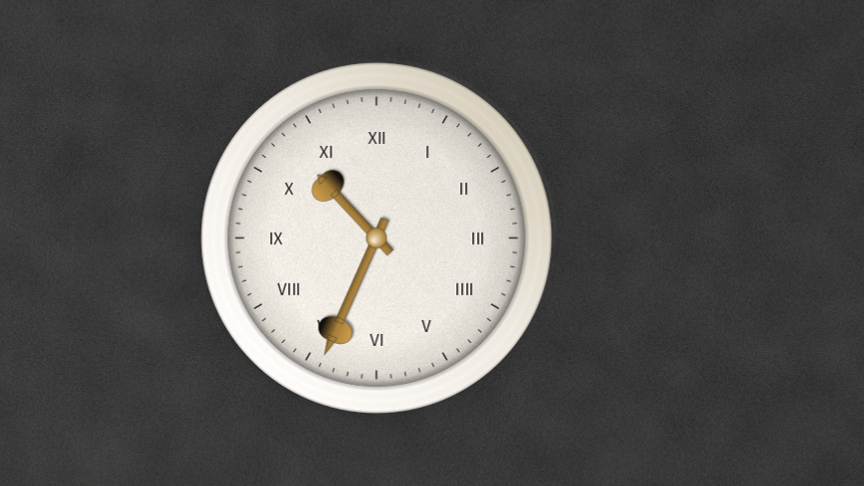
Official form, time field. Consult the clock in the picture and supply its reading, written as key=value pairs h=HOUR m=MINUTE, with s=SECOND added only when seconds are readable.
h=10 m=34
